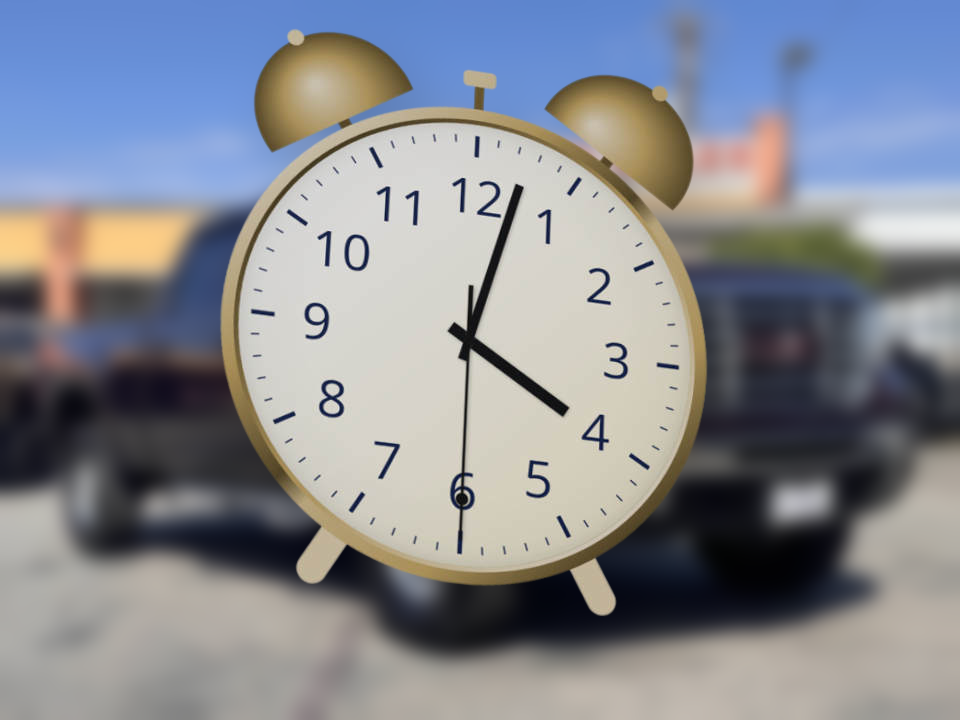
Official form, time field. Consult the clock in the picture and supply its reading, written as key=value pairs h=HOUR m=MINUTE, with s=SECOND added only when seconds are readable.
h=4 m=2 s=30
